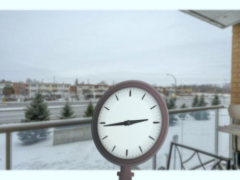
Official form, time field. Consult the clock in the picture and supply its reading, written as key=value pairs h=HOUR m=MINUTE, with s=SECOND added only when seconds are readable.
h=2 m=44
